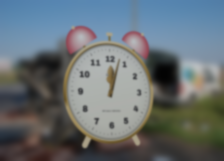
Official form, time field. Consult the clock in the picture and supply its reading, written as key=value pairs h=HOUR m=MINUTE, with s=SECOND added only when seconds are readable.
h=12 m=3
